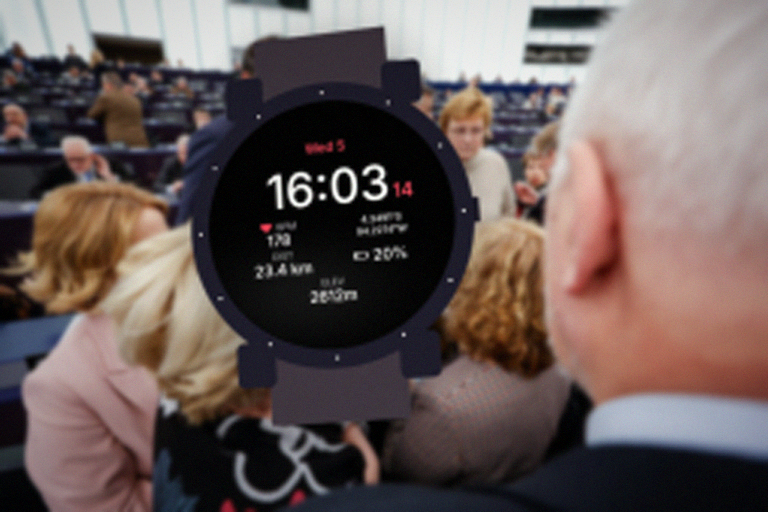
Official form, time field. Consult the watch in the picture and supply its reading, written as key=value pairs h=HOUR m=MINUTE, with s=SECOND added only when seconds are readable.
h=16 m=3
